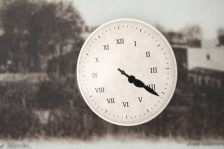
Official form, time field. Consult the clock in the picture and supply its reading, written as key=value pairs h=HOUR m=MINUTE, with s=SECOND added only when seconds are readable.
h=4 m=21
